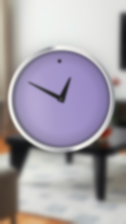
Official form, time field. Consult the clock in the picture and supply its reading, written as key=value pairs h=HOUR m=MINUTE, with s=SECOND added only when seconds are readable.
h=12 m=50
